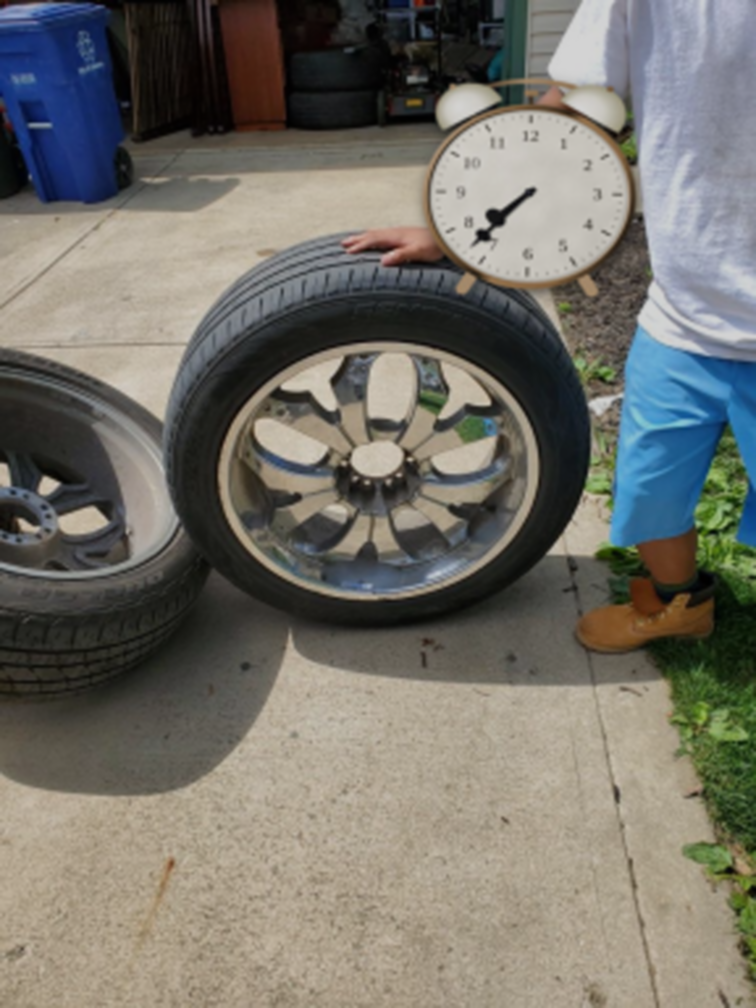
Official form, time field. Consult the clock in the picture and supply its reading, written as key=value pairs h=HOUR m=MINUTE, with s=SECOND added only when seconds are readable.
h=7 m=37
